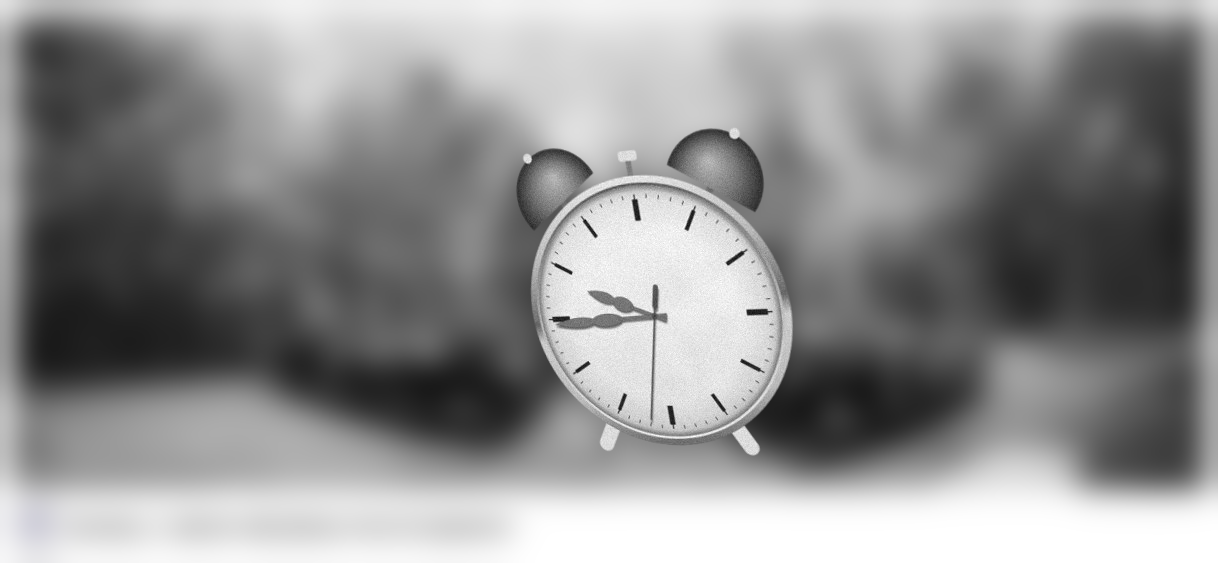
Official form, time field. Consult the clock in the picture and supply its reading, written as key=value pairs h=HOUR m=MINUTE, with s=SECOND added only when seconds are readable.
h=9 m=44 s=32
